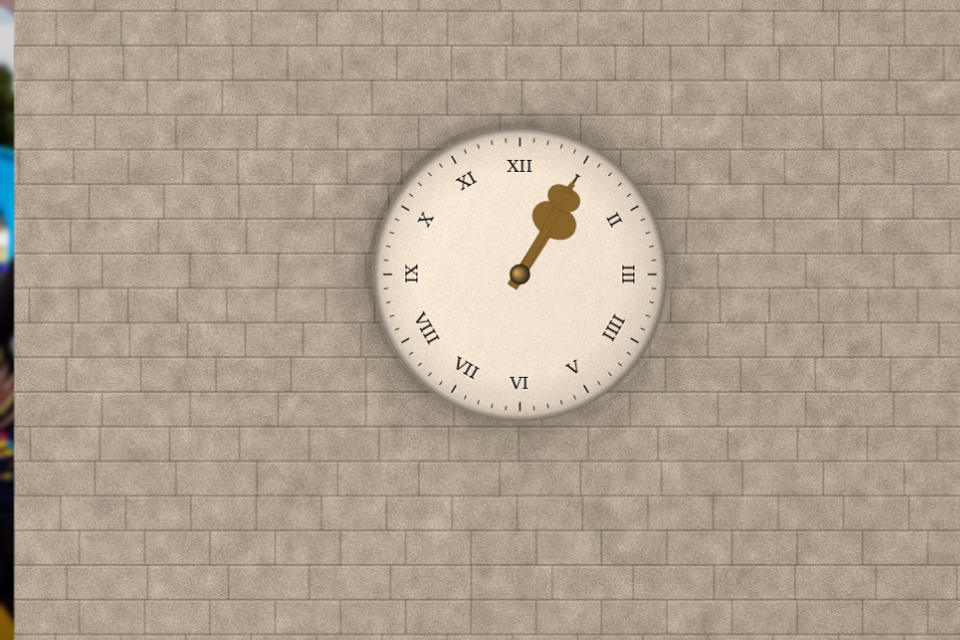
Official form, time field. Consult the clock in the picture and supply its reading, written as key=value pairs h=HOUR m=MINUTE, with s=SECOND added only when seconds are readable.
h=1 m=5
